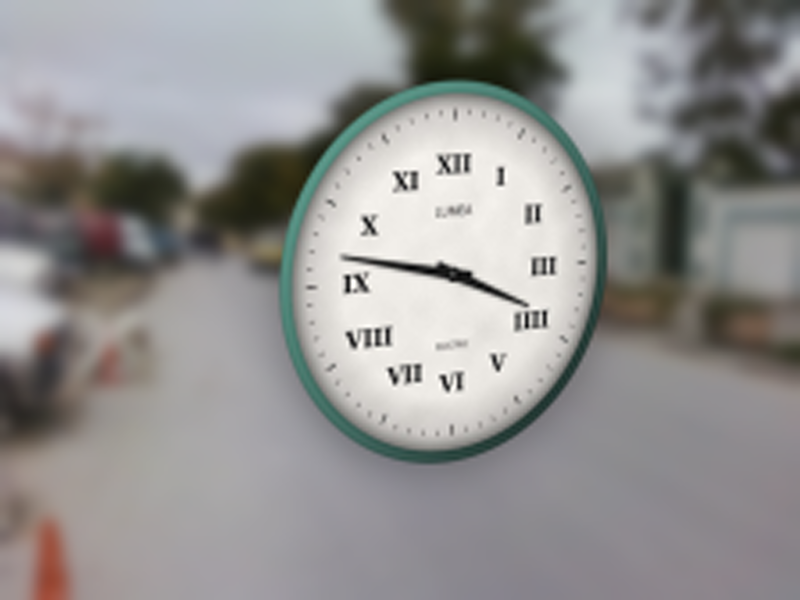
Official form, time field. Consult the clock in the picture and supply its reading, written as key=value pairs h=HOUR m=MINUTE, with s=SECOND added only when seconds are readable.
h=3 m=47
